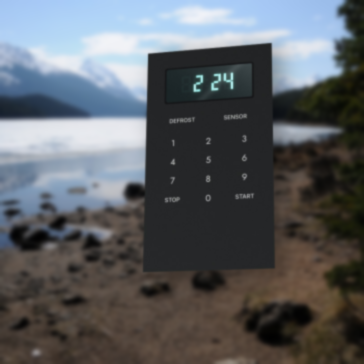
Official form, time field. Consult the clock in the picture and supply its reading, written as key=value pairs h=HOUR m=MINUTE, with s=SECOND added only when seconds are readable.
h=2 m=24
